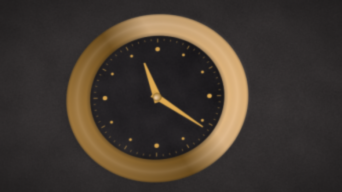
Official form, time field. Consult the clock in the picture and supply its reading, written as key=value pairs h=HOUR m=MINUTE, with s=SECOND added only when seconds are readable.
h=11 m=21
